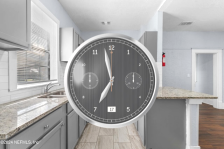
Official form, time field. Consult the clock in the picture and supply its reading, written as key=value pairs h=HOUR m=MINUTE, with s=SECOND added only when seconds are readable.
h=6 m=58
